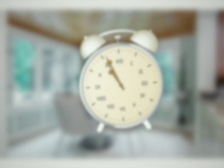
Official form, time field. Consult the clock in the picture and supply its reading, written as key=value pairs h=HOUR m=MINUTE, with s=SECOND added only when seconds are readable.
h=10 m=56
